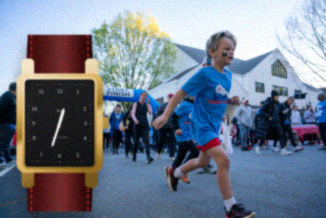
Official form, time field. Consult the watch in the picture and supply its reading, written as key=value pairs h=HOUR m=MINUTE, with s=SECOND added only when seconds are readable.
h=12 m=33
